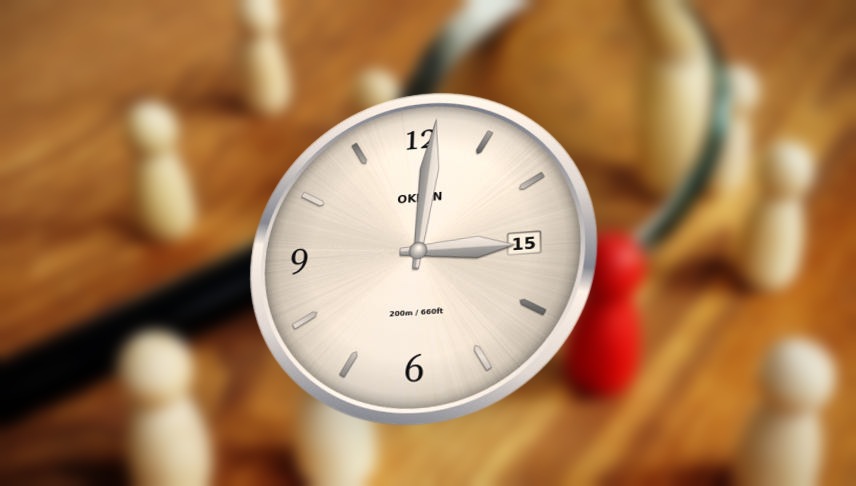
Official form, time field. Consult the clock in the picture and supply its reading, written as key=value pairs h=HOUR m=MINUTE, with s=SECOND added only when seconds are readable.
h=3 m=1
